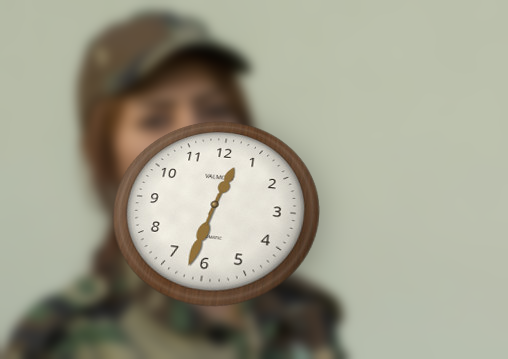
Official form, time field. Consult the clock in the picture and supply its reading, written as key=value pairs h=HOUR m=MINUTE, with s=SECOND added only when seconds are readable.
h=12 m=32
